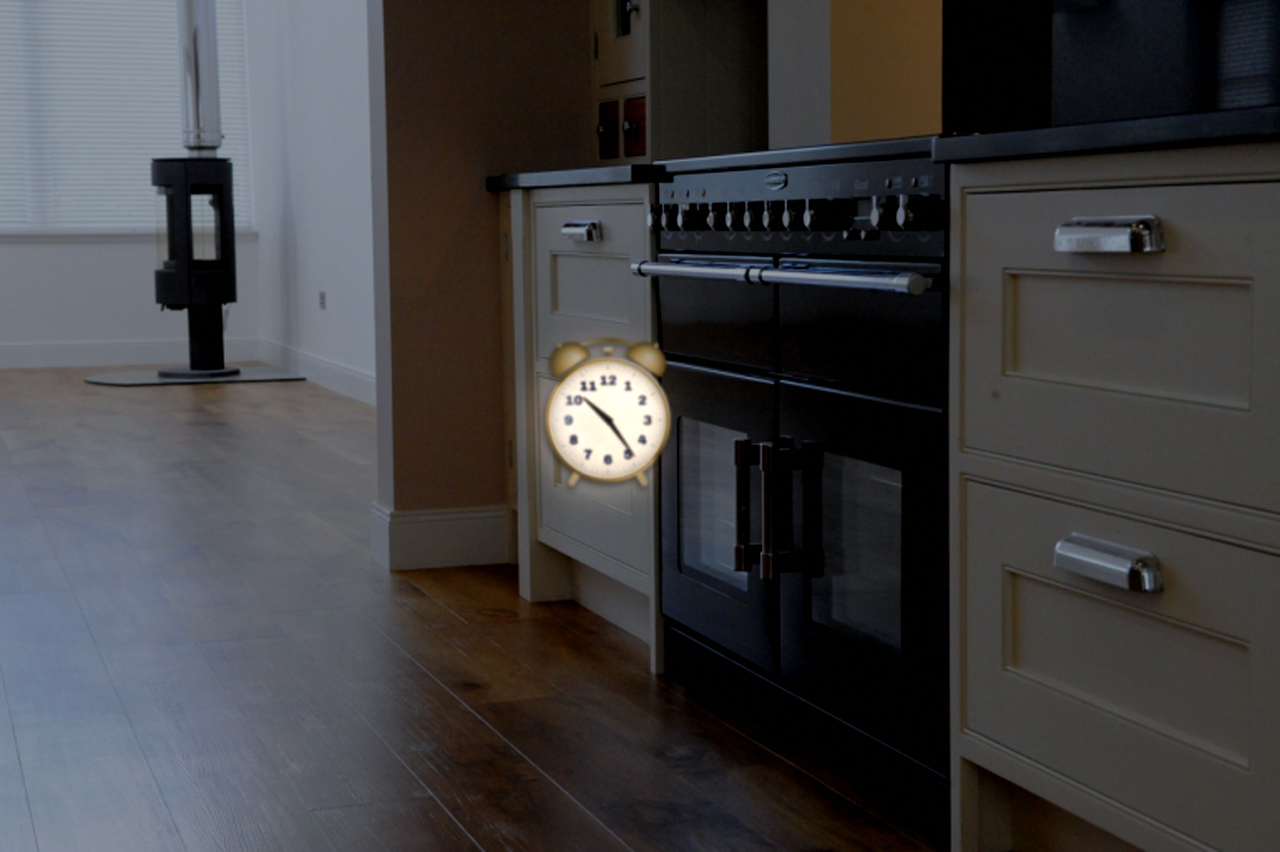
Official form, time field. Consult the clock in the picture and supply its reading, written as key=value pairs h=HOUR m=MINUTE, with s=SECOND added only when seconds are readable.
h=10 m=24
